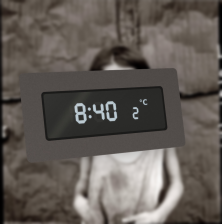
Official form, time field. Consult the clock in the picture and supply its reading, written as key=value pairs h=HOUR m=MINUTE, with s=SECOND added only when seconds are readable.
h=8 m=40
